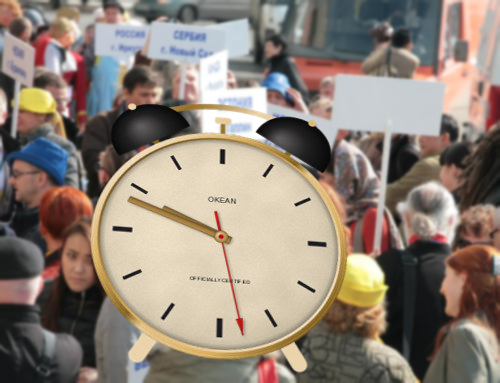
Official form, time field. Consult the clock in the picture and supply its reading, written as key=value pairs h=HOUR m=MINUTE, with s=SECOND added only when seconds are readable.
h=9 m=48 s=28
